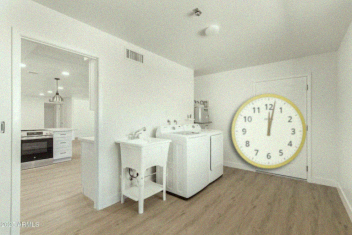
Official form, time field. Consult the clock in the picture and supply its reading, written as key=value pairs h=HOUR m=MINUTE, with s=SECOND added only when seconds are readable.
h=12 m=2
